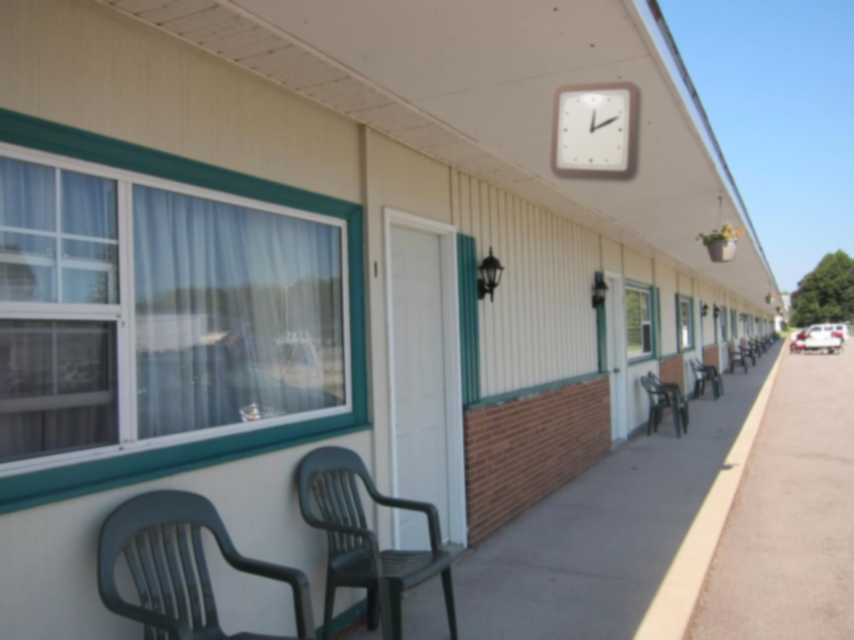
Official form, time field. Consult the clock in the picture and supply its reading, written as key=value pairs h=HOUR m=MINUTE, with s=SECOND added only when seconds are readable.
h=12 m=11
